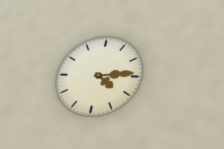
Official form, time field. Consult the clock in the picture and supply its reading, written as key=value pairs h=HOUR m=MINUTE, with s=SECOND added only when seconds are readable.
h=4 m=14
